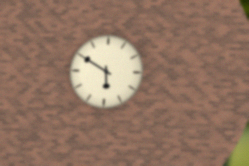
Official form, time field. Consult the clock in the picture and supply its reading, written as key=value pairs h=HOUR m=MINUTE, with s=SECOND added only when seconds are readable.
h=5 m=50
